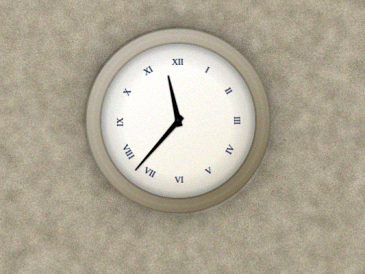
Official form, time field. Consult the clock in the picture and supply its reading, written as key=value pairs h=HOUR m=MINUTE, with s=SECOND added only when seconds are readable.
h=11 m=37
